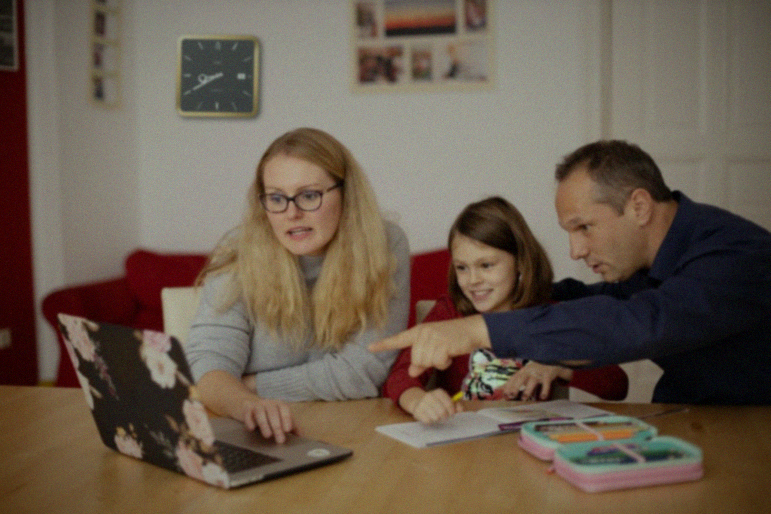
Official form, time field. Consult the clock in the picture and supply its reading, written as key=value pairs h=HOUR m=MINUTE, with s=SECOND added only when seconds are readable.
h=8 m=40
